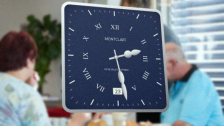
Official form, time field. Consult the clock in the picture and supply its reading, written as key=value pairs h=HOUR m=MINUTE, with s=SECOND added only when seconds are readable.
h=2 m=28
